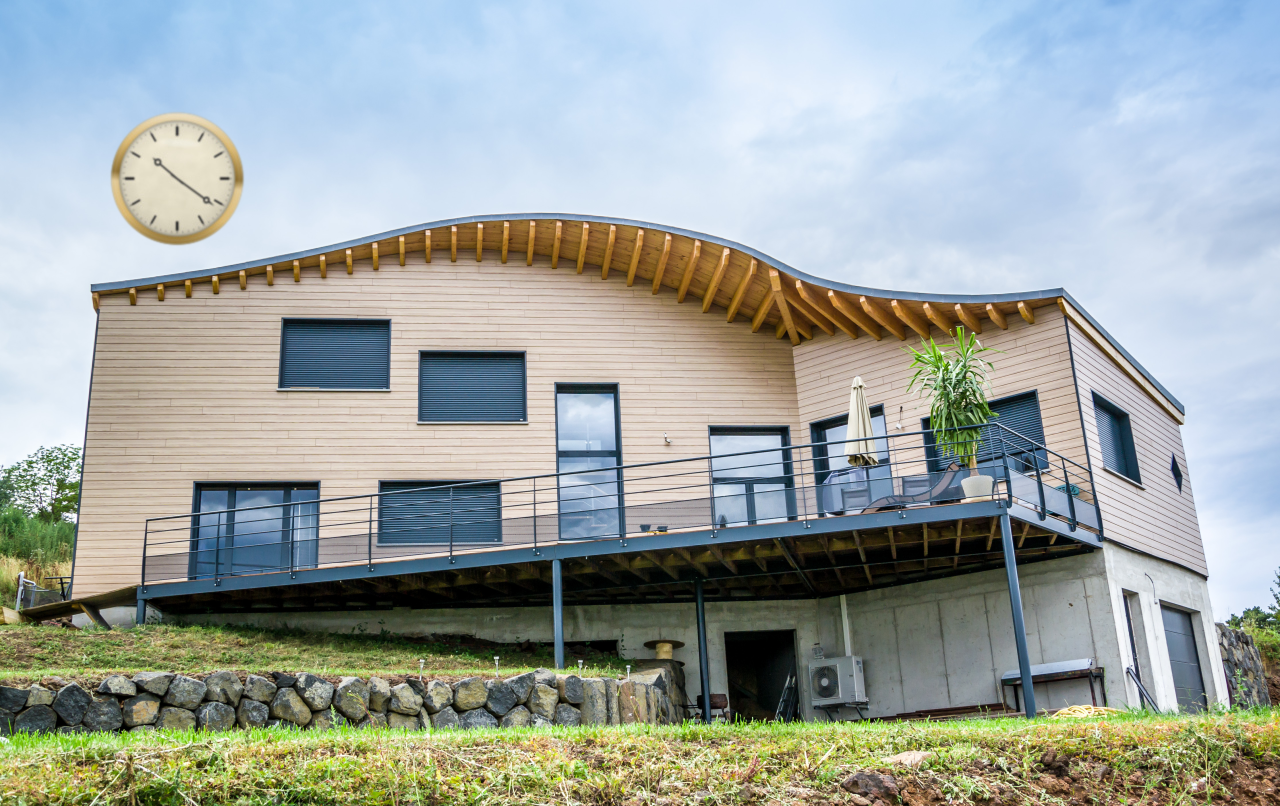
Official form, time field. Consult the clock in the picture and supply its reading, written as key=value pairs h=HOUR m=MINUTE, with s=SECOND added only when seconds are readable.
h=10 m=21
